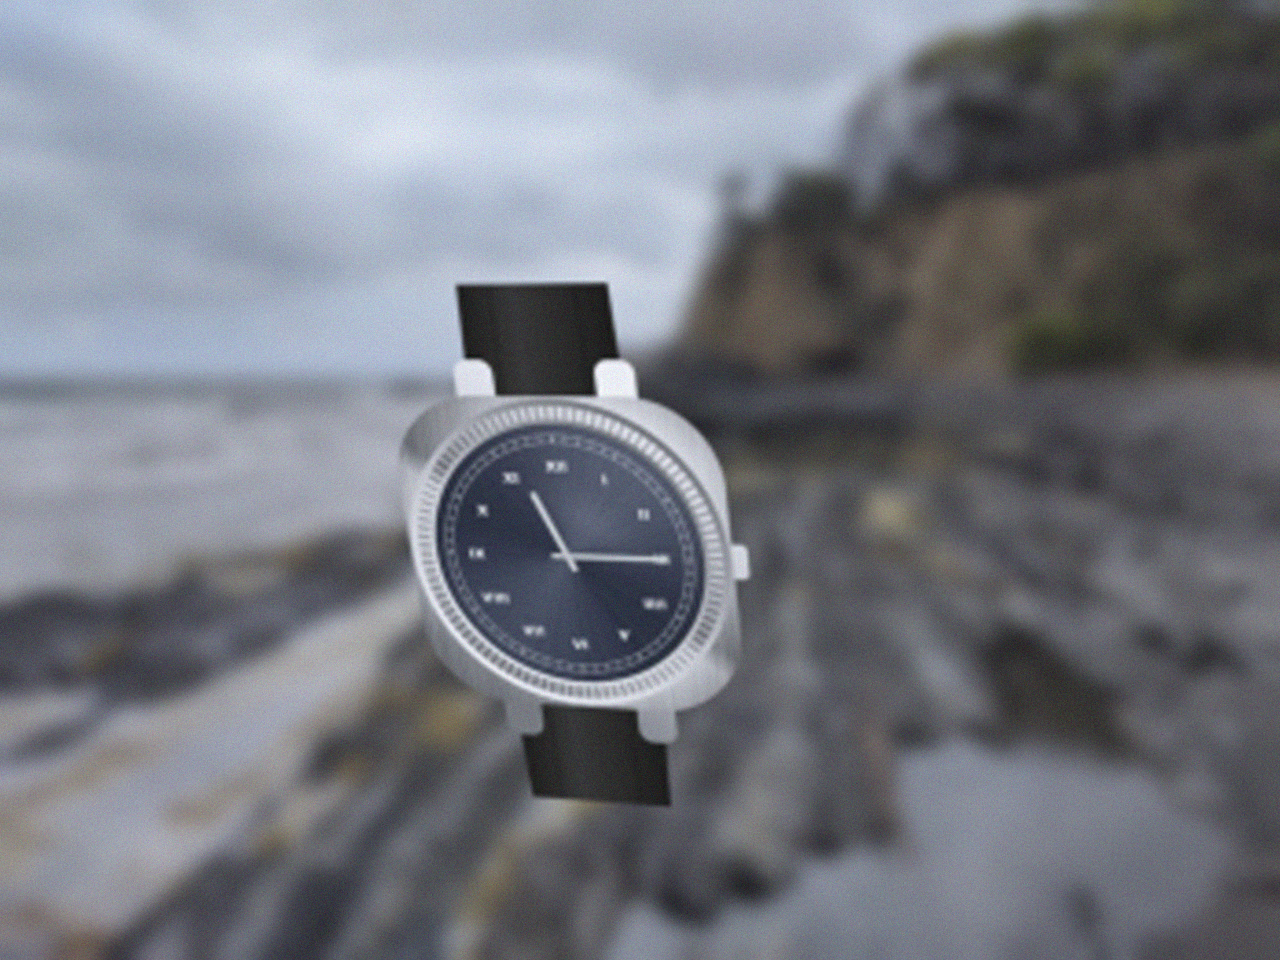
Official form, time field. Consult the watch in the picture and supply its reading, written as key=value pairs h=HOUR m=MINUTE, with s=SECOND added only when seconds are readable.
h=11 m=15
